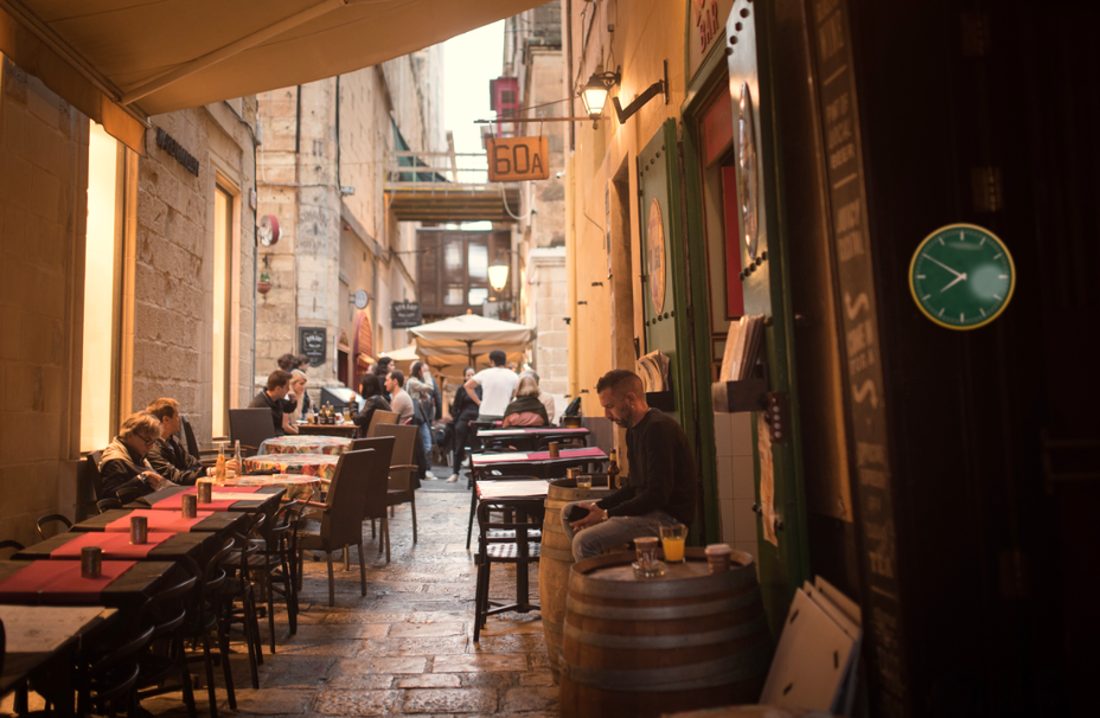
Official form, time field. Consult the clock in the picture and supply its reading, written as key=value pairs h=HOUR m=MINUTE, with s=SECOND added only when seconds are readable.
h=7 m=50
